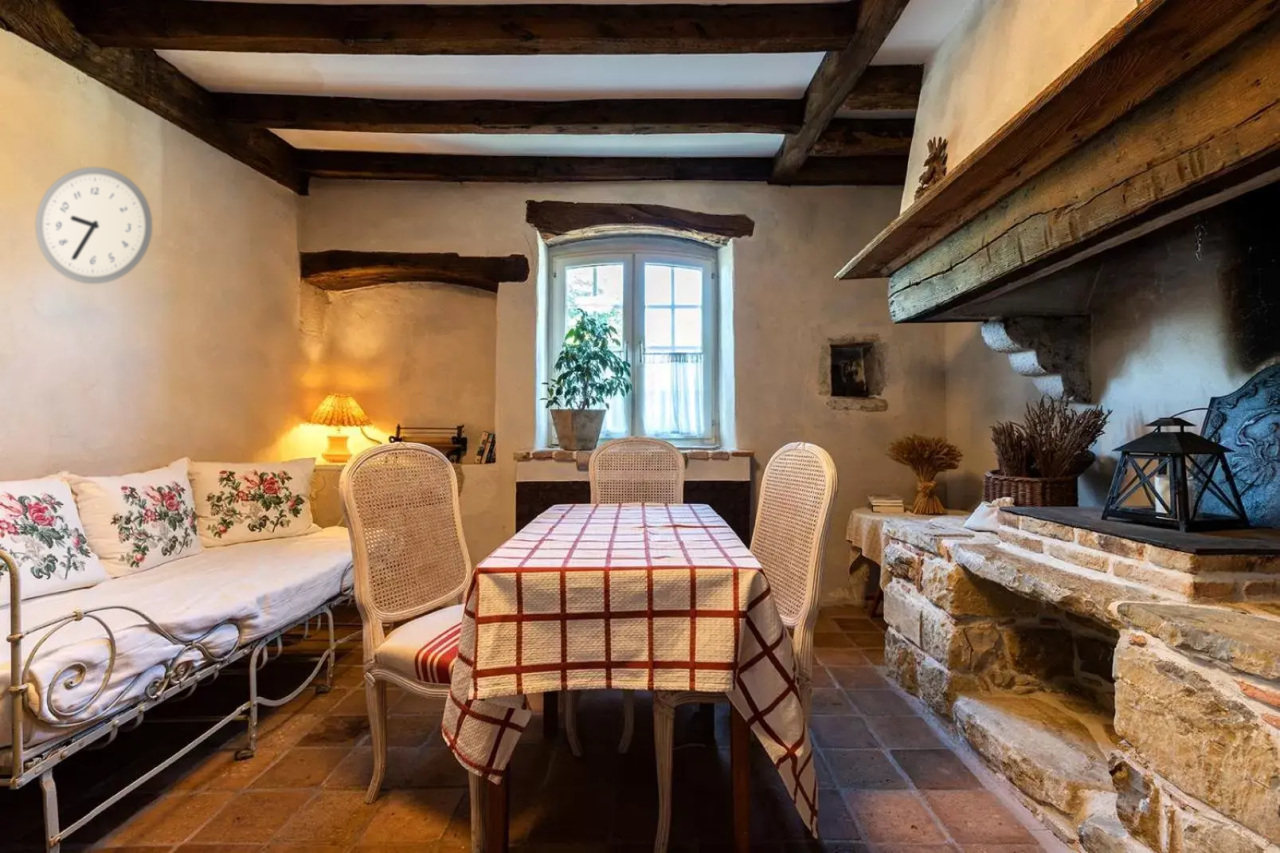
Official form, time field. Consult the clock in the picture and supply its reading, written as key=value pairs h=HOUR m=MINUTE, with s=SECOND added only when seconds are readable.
h=9 m=35
